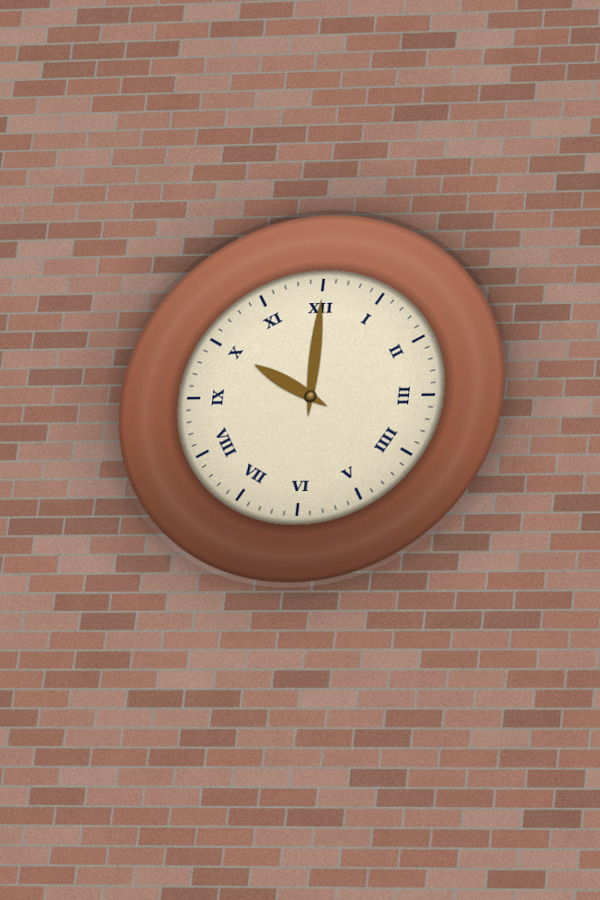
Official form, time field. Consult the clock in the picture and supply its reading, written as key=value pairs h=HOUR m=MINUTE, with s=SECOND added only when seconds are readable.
h=10 m=0
